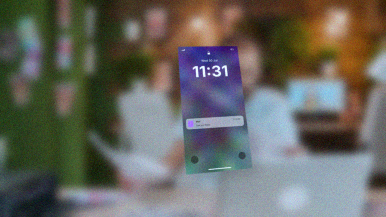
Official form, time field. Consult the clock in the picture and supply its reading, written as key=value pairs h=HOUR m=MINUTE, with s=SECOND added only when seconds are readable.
h=11 m=31
